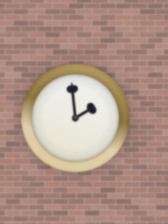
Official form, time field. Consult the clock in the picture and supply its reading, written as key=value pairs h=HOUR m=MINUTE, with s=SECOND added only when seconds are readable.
h=1 m=59
